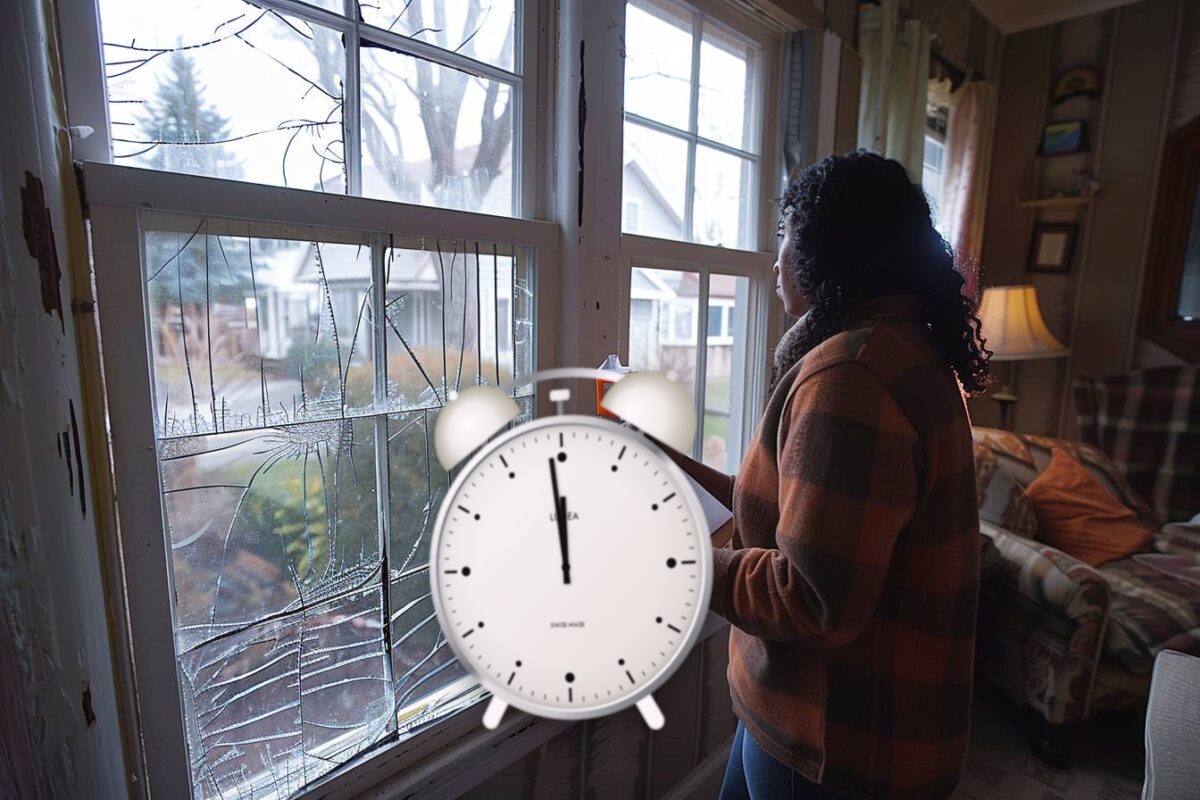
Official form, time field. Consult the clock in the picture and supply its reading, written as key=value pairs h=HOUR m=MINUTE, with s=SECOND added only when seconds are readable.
h=11 m=59
